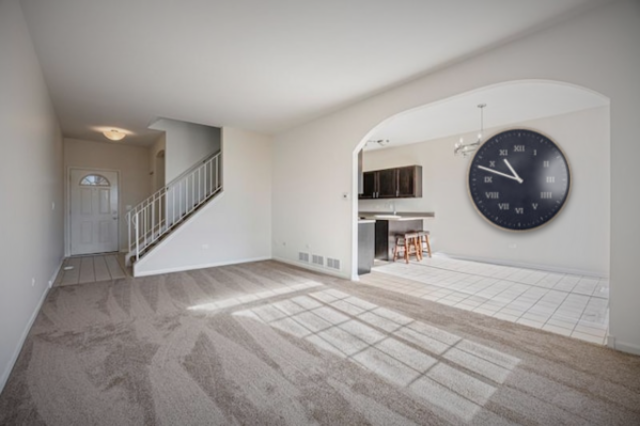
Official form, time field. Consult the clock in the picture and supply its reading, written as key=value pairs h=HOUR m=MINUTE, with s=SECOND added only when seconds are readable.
h=10 m=48
